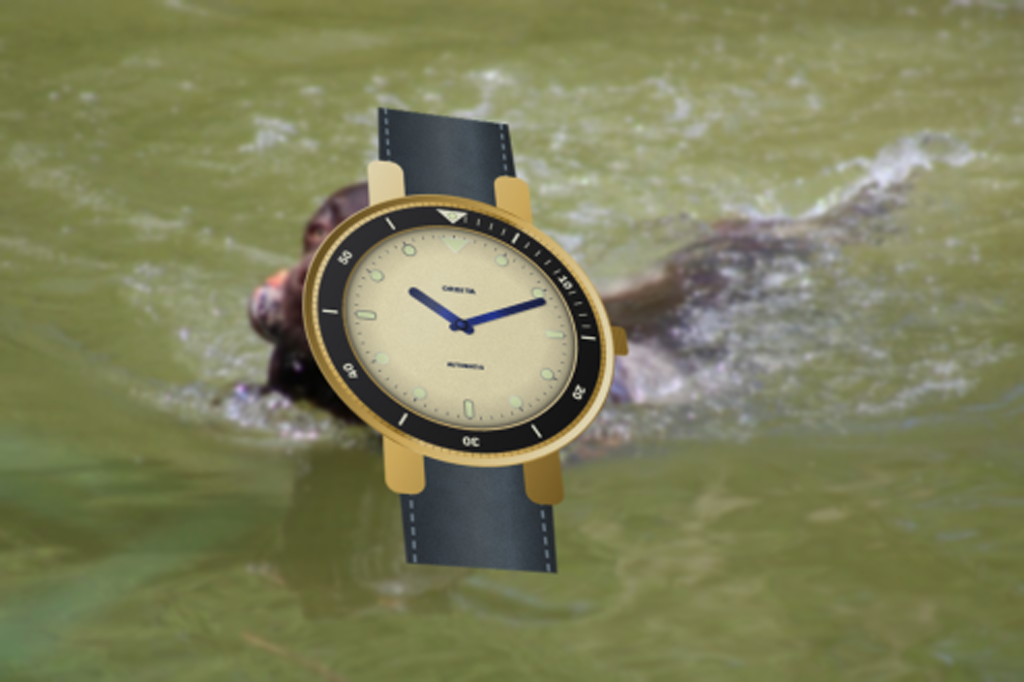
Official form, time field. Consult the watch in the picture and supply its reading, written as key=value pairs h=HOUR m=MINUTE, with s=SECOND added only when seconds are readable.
h=10 m=11
